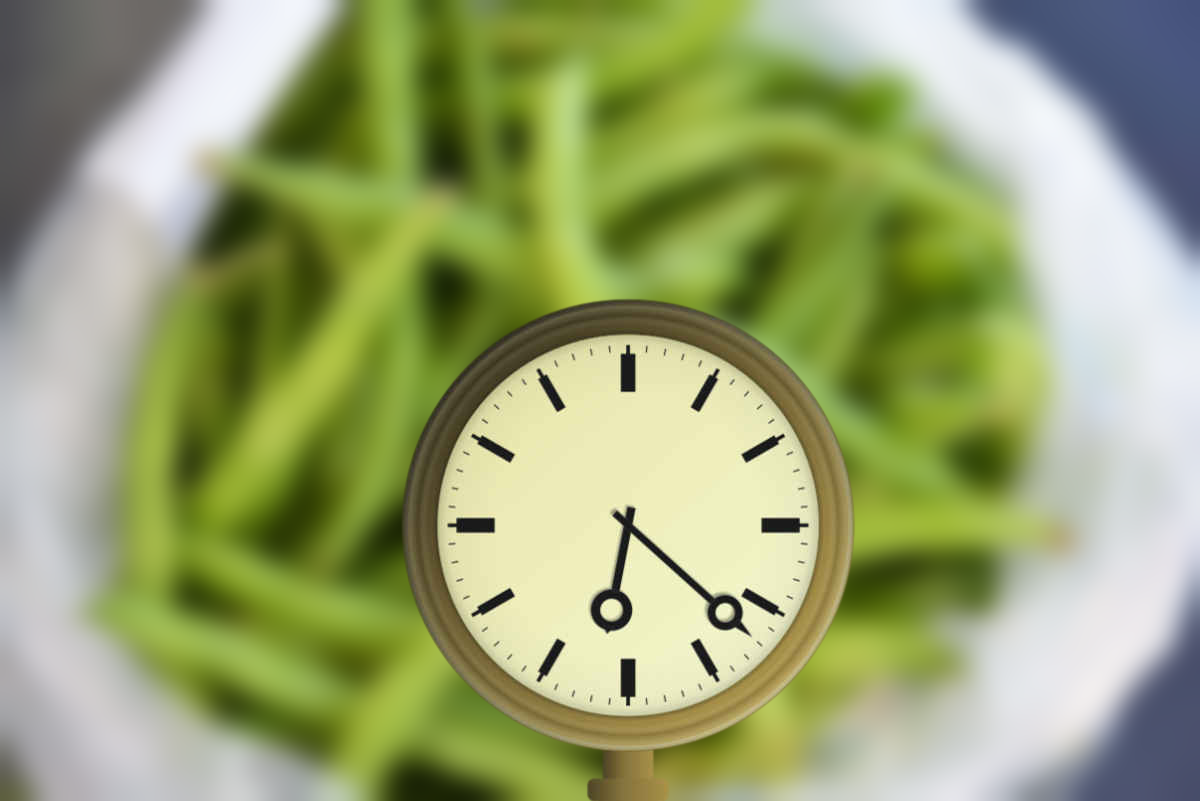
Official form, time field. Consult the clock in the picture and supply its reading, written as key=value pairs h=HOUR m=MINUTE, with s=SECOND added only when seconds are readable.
h=6 m=22
